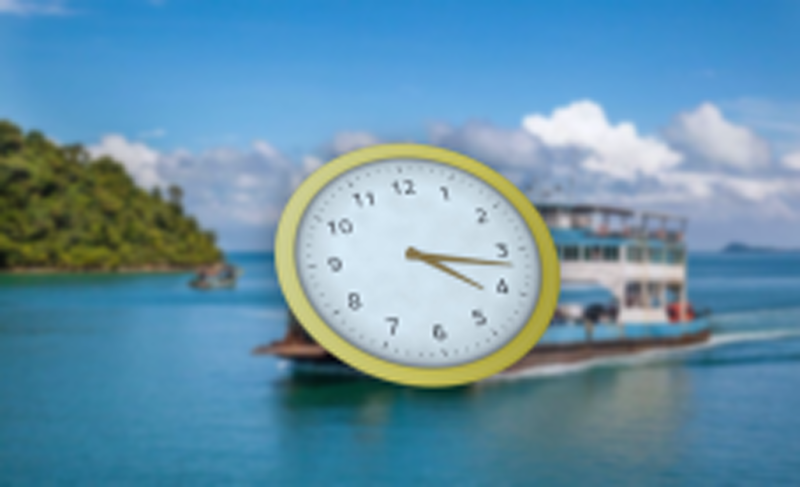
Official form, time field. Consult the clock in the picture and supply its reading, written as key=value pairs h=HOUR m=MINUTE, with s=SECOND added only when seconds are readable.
h=4 m=17
